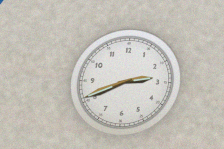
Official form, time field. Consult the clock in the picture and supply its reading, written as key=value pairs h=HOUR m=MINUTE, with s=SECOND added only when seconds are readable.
h=2 m=41
